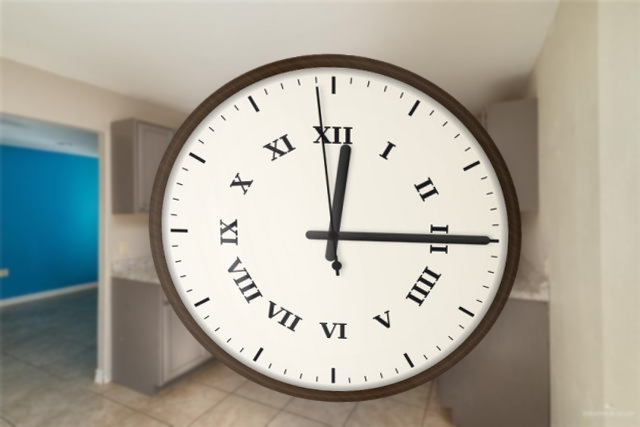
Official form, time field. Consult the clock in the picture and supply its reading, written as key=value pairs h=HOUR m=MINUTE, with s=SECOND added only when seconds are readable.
h=12 m=14 s=59
